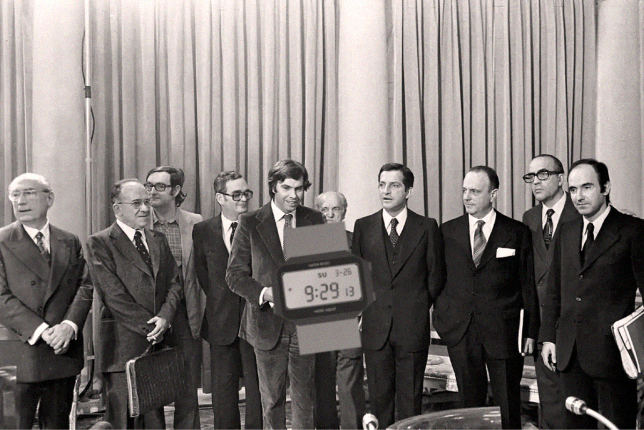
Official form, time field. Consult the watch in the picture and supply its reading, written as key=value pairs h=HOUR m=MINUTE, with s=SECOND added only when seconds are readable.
h=9 m=29 s=13
